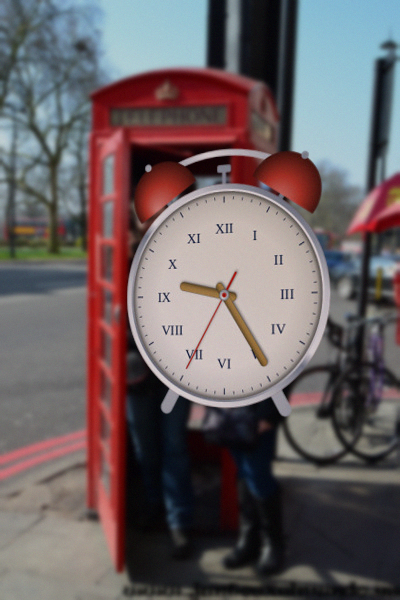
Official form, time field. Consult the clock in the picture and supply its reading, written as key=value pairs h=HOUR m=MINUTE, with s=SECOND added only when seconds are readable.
h=9 m=24 s=35
